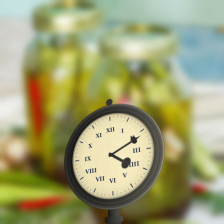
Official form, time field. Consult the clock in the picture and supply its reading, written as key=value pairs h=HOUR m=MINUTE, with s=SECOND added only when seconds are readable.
h=4 m=11
